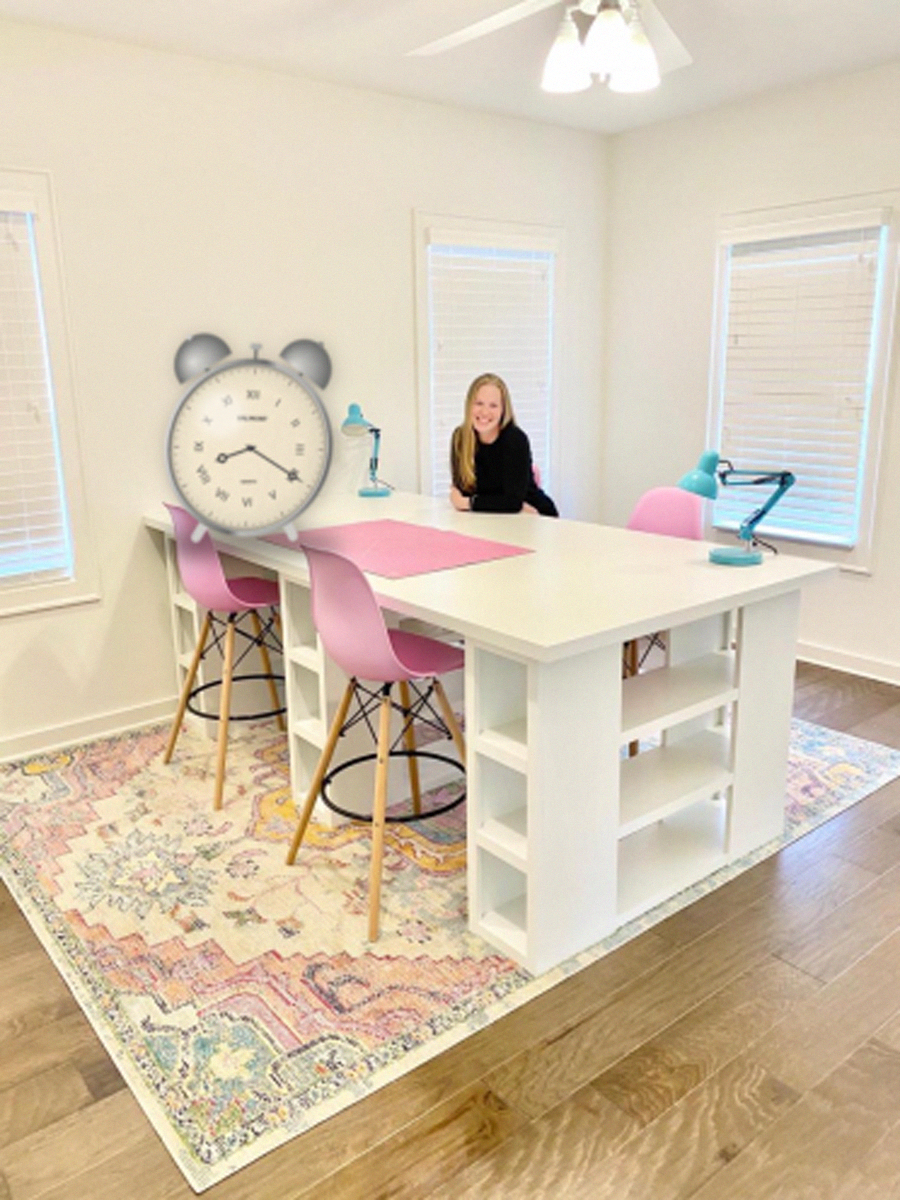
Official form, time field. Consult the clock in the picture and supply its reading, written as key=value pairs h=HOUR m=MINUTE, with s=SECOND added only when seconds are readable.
h=8 m=20
